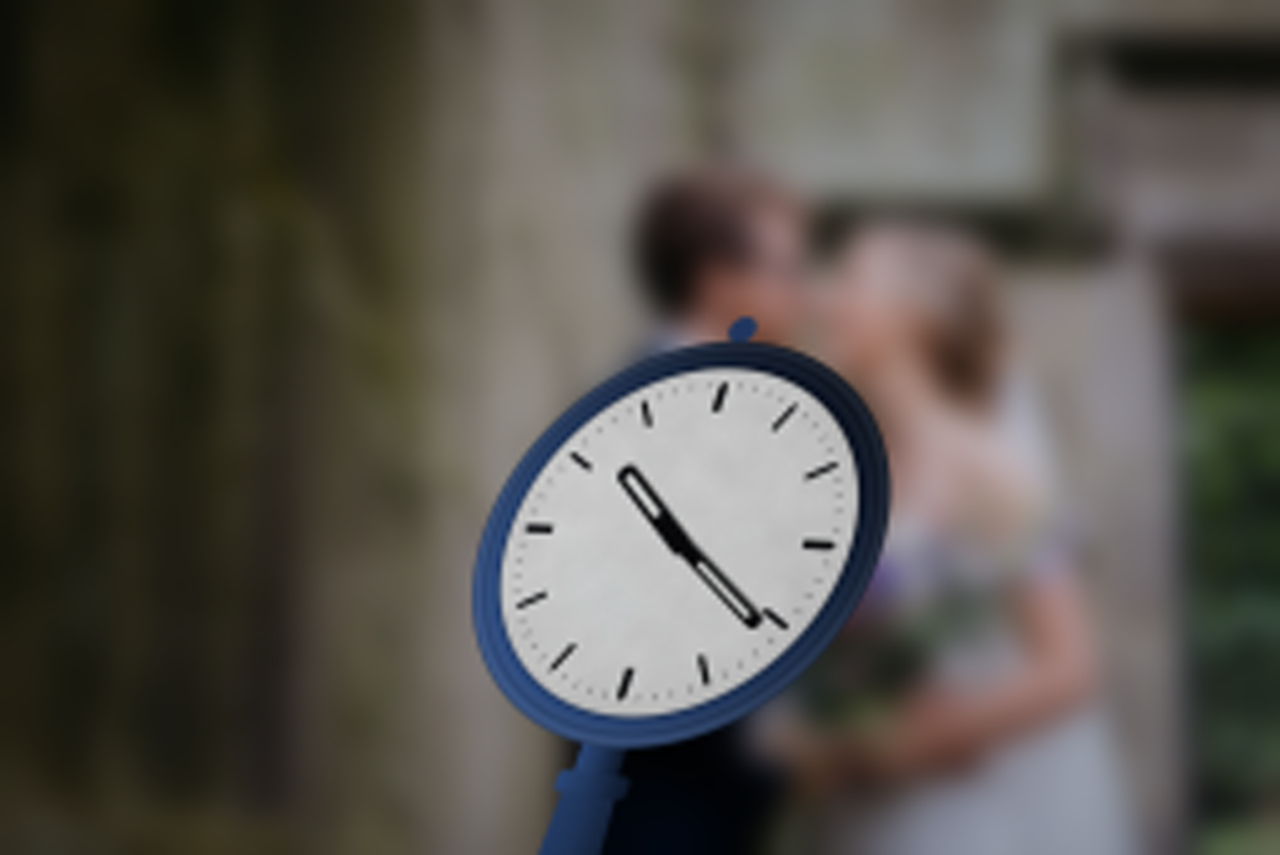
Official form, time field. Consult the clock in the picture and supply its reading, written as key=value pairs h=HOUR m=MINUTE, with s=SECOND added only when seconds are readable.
h=10 m=21
